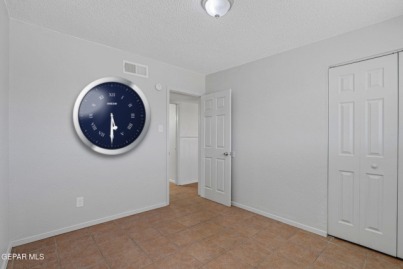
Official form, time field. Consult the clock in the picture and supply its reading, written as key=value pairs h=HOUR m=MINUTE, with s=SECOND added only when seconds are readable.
h=5 m=30
